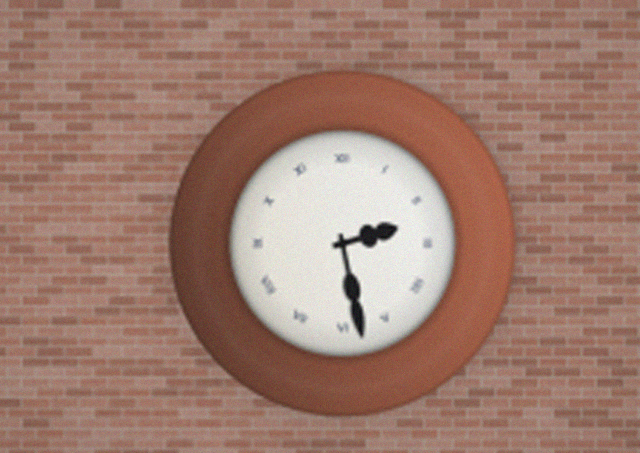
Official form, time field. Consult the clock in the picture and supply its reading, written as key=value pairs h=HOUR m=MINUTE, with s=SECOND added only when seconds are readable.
h=2 m=28
